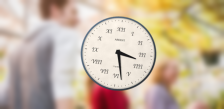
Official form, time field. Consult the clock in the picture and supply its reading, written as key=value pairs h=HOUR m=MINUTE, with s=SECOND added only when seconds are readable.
h=3 m=28
